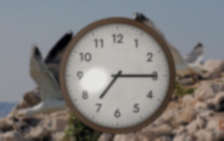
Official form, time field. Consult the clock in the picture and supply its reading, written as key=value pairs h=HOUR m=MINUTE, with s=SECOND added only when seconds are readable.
h=7 m=15
